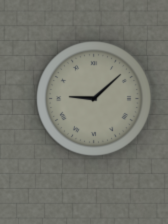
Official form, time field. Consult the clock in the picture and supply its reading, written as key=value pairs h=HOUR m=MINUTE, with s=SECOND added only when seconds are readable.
h=9 m=8
